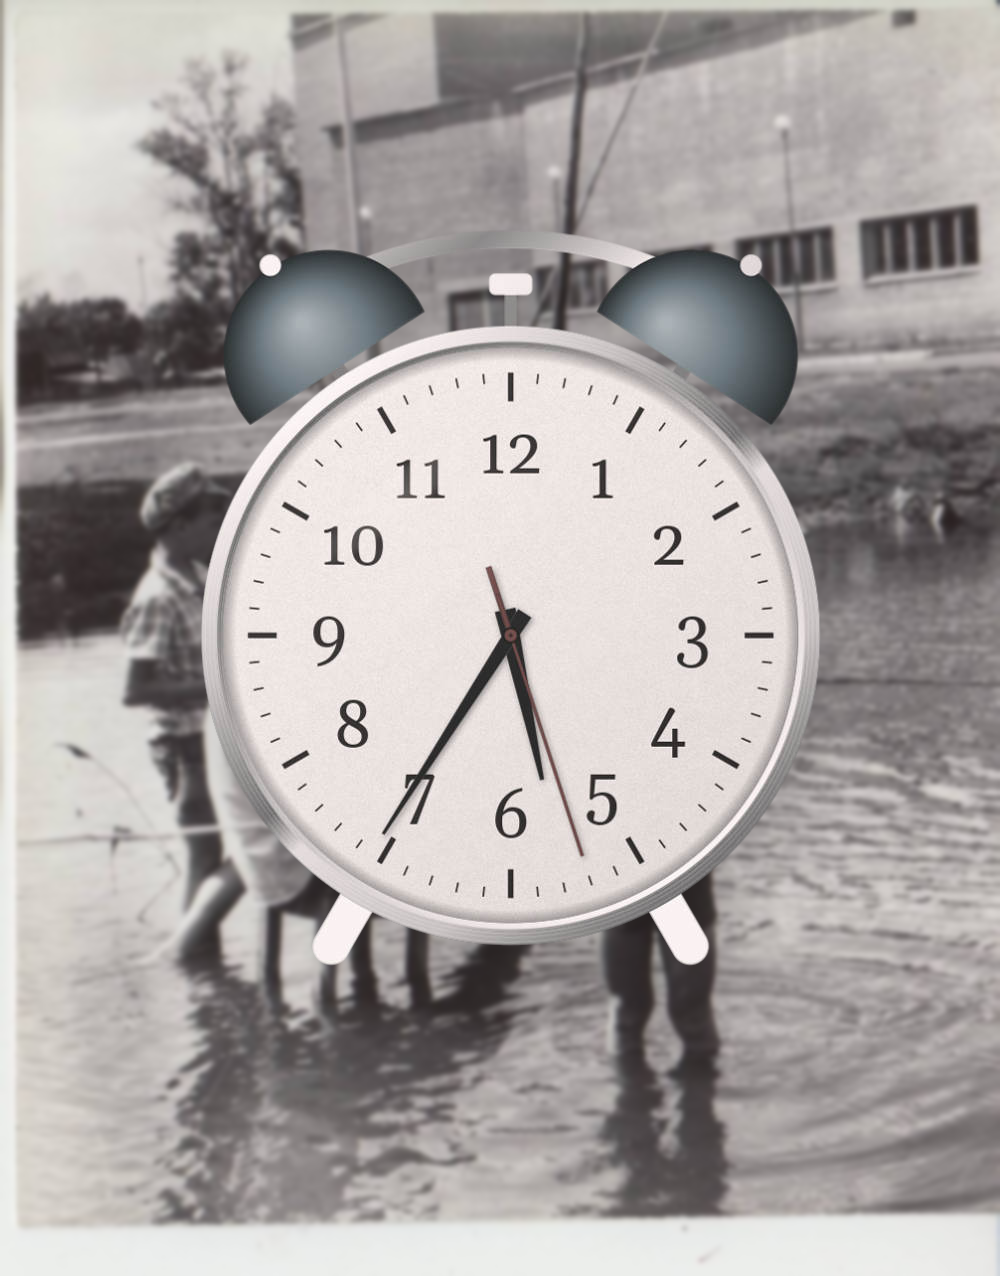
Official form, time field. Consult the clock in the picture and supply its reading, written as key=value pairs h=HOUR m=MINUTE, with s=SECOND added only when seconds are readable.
h=5 m=35 s=27
